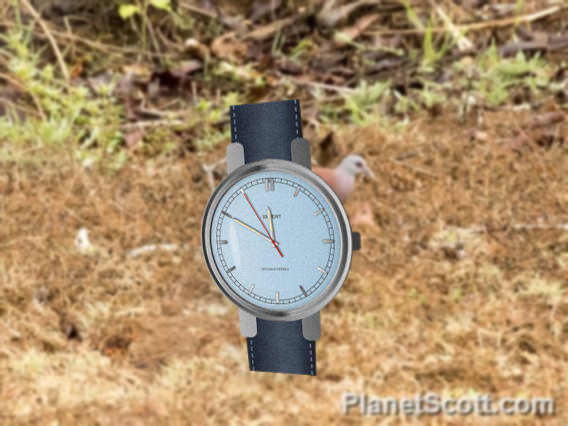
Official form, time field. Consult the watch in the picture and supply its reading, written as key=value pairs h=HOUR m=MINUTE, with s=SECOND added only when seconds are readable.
h=11 m=49 s=55
